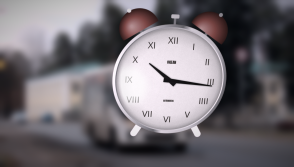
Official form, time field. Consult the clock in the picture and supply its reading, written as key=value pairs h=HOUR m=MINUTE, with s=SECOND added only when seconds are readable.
h=10 m=16
